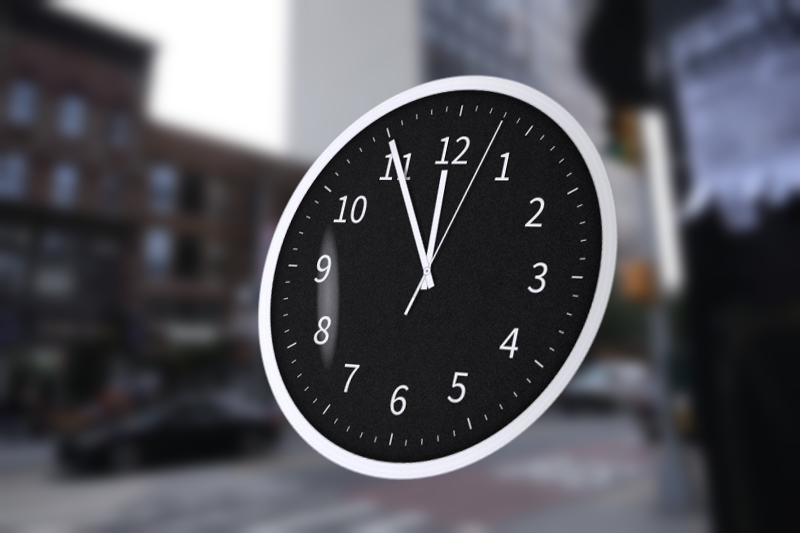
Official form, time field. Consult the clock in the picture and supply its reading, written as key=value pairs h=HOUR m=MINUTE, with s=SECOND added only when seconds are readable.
h=11 m=55 s=3
